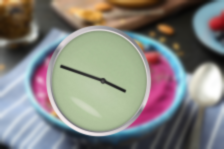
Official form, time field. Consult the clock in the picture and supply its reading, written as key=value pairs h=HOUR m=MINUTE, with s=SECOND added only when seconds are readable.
h=3 m=48
